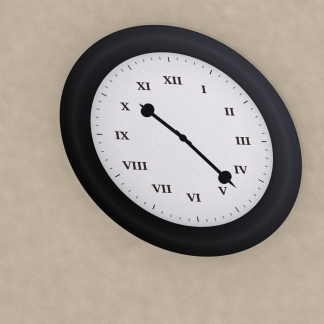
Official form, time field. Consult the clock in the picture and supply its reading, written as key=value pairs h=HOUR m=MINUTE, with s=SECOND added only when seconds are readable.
h=10 m=23
